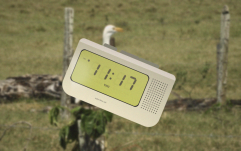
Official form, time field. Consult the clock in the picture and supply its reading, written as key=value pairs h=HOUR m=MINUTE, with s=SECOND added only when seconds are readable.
h=11 m=17
